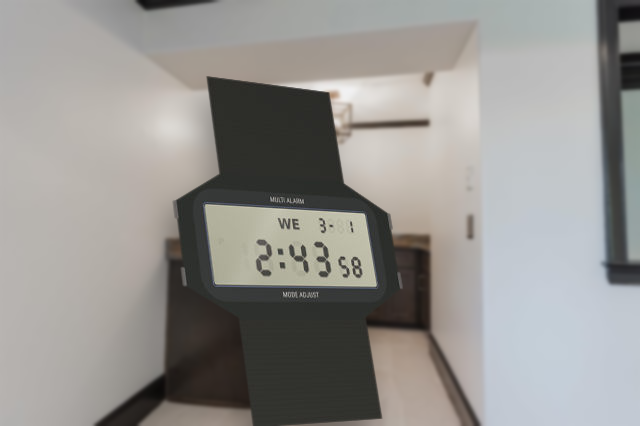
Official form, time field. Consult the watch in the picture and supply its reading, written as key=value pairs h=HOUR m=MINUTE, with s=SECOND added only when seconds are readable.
h=2 m=43 s=58
